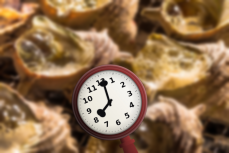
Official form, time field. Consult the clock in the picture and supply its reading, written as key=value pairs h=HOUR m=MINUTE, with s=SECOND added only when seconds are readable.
h=8 m=1
